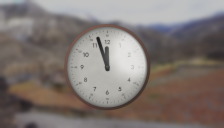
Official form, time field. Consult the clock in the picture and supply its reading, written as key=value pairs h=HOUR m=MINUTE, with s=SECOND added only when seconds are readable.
h=11 m=57
